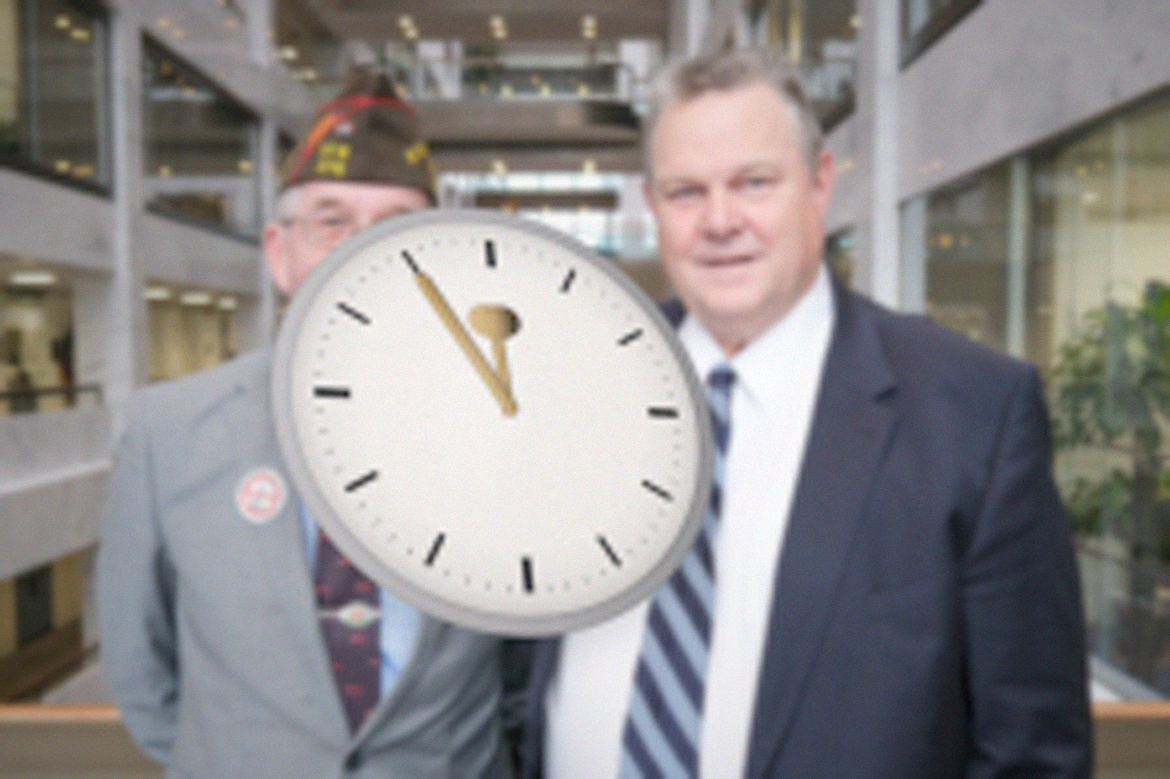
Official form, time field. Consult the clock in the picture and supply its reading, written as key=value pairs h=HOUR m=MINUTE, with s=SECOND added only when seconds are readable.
h=11 m=55
